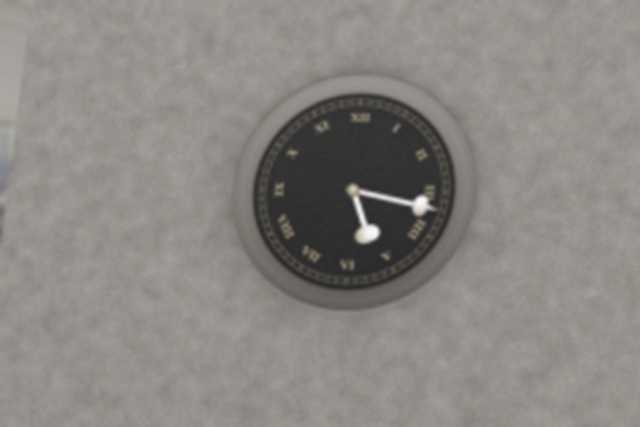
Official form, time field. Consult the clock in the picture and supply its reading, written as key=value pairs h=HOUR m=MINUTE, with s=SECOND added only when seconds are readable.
h=5 m=17
